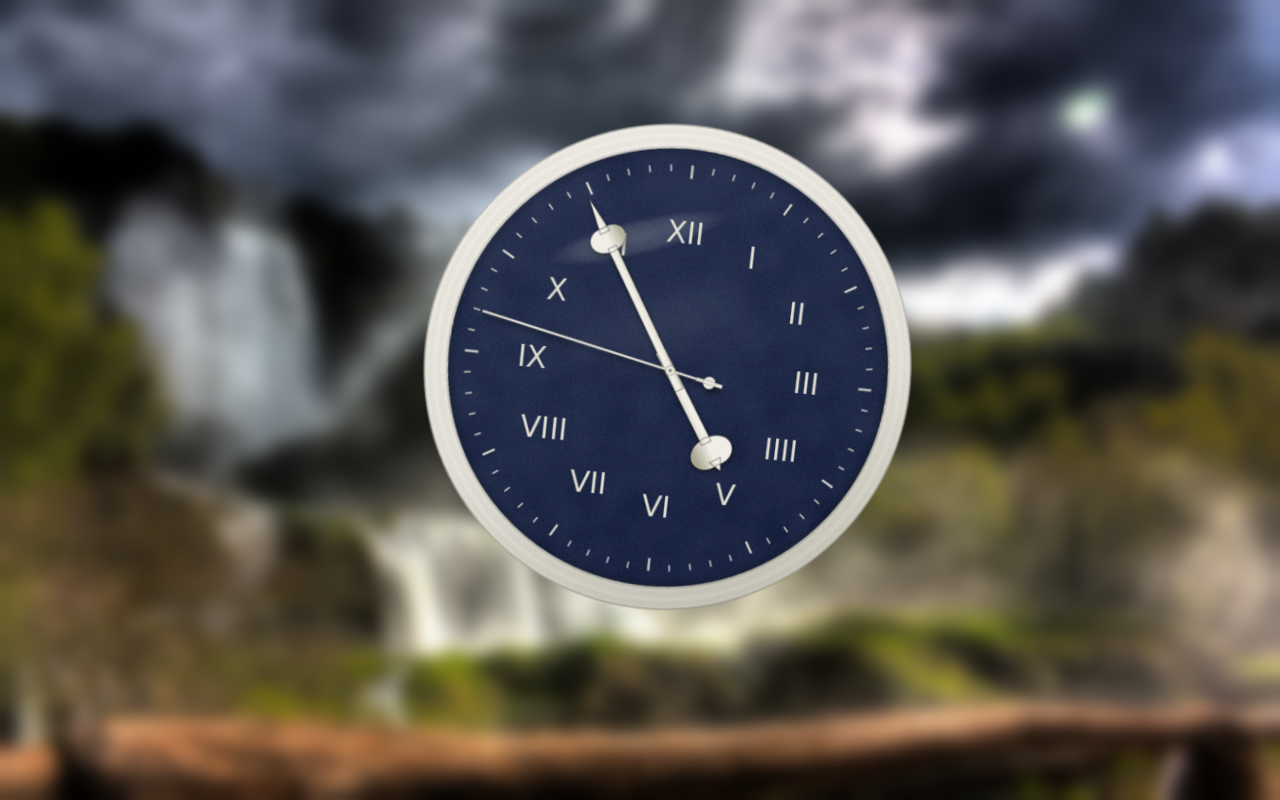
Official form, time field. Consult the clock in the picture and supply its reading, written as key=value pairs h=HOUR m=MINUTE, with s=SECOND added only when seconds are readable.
h=4 m=54 s=47
